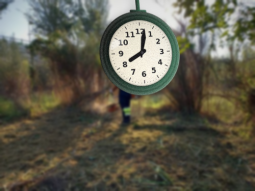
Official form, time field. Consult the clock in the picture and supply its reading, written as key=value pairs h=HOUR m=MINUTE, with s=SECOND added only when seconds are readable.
h=8 m=2
